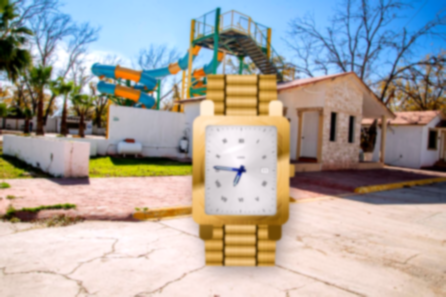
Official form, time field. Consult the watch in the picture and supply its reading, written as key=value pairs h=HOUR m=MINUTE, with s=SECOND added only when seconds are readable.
h=6 m=46
